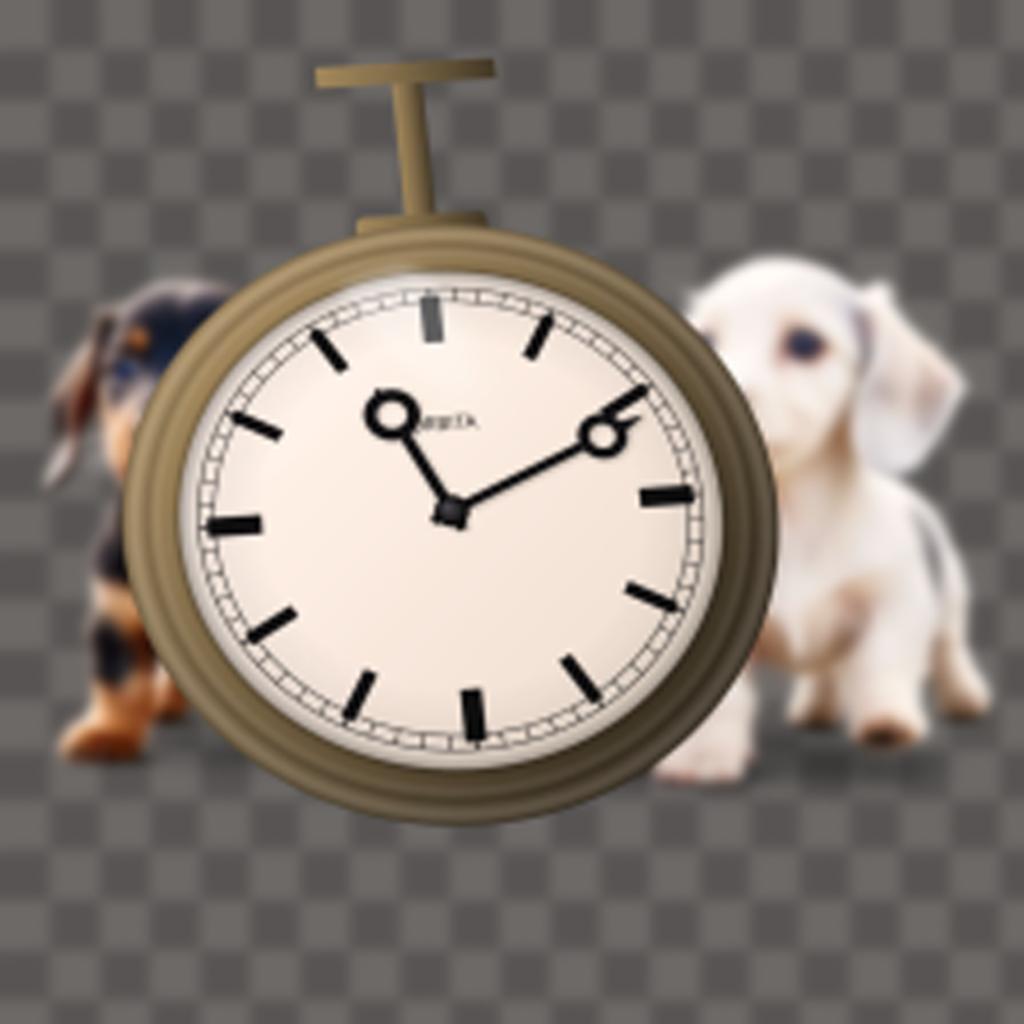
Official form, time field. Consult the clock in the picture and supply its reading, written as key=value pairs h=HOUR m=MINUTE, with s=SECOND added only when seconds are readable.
h=11 m=11
